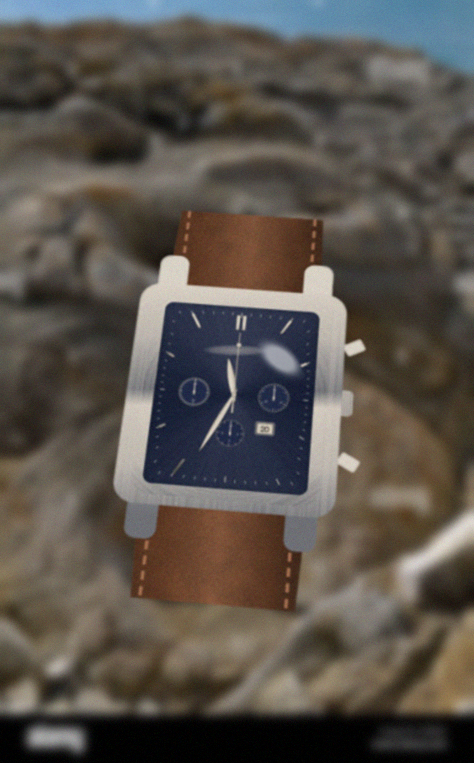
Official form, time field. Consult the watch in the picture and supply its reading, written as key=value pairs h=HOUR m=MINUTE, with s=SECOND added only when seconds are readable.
h=11 m=34
